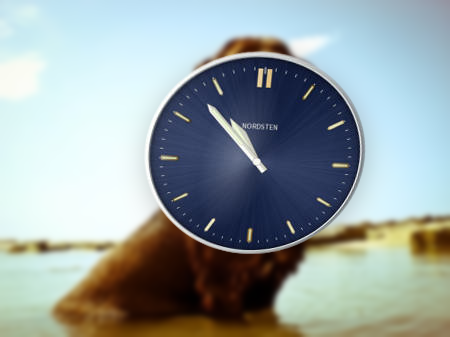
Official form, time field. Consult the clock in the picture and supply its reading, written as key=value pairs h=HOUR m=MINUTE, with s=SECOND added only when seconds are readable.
h=10 m=53
